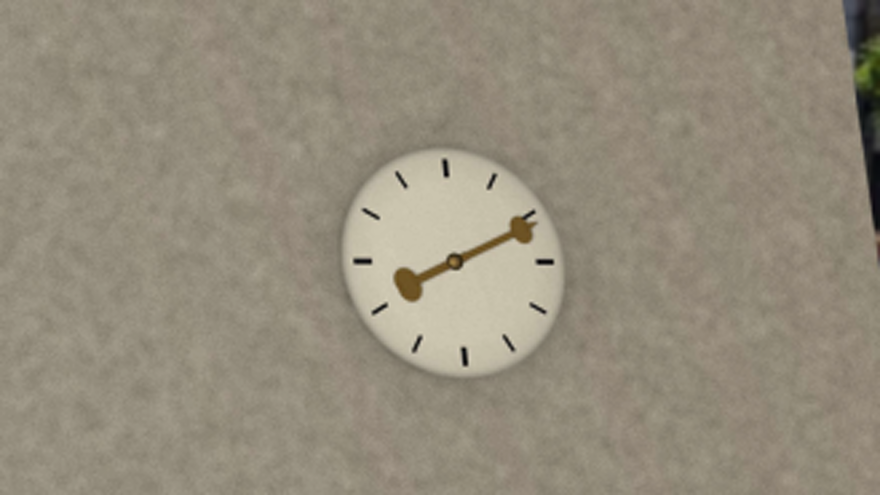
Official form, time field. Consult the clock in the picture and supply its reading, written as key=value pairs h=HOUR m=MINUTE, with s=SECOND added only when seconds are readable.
h=8 m=11
